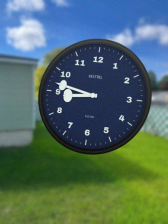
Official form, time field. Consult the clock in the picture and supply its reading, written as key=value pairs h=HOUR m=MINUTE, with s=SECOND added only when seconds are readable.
h=8 m=47
